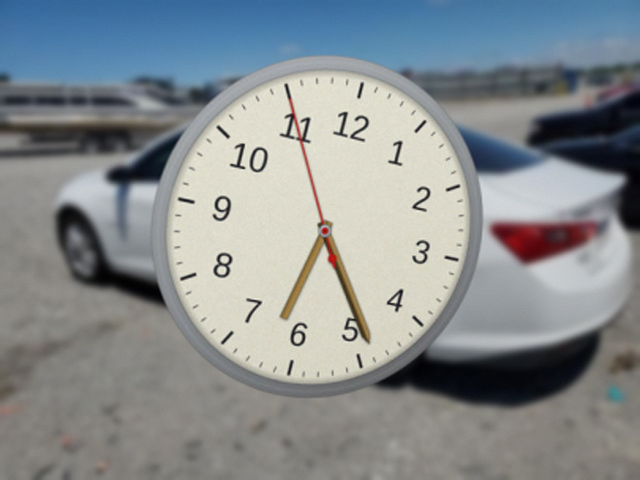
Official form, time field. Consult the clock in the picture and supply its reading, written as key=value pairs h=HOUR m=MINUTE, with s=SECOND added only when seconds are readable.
h=6 m=23 s=55
